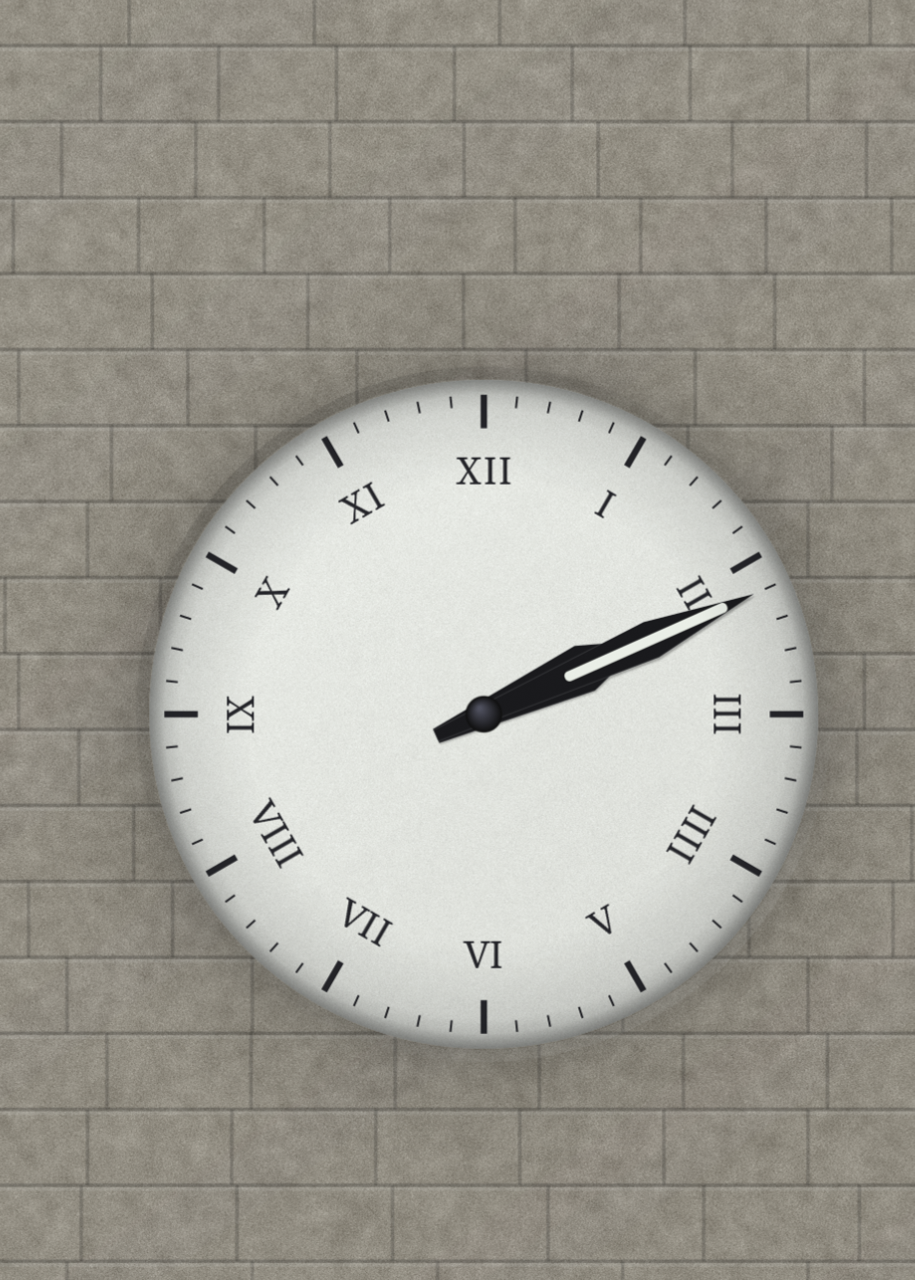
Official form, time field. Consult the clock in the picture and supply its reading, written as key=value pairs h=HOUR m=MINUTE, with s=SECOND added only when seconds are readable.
h=2 m=11
